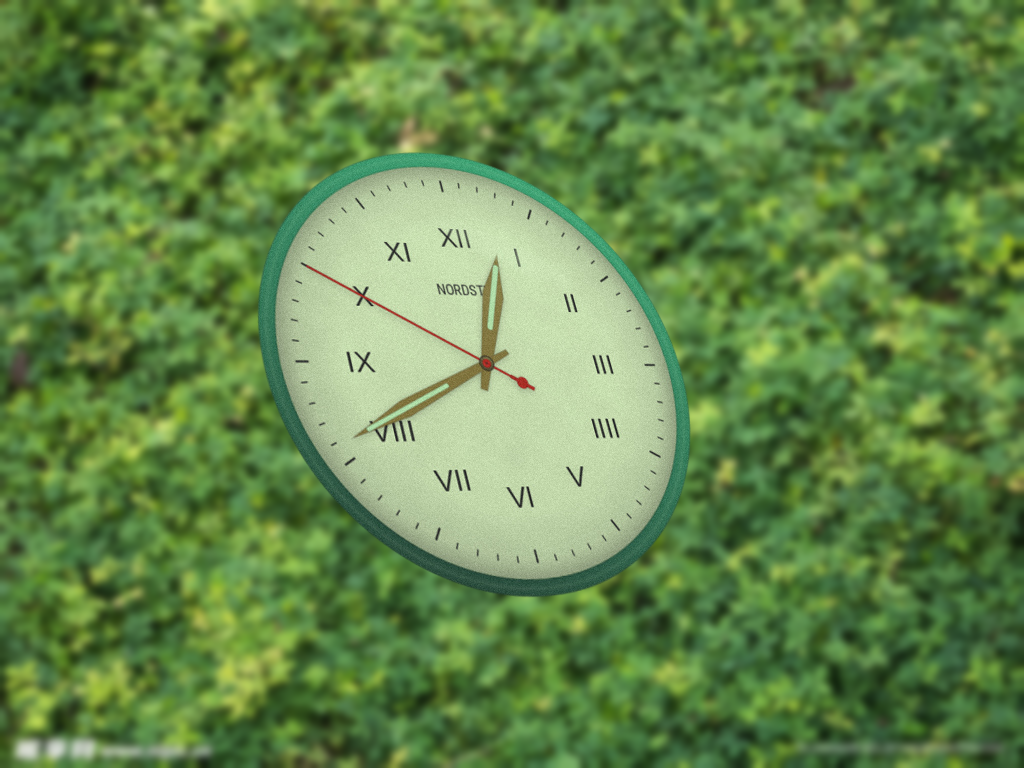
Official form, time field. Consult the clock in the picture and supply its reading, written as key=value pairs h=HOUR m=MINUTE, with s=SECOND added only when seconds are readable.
h=12 m=40 s=50
